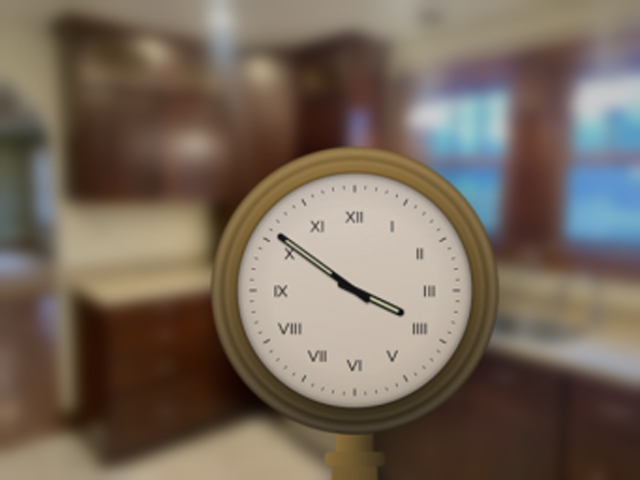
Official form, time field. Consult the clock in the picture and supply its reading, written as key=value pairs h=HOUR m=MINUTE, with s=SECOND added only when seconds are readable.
h=3 m=51
